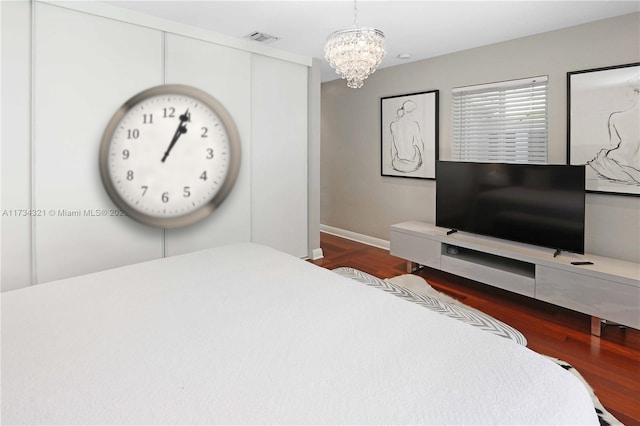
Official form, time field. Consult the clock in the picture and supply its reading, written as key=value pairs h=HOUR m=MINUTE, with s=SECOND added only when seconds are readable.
h=1 m=4
